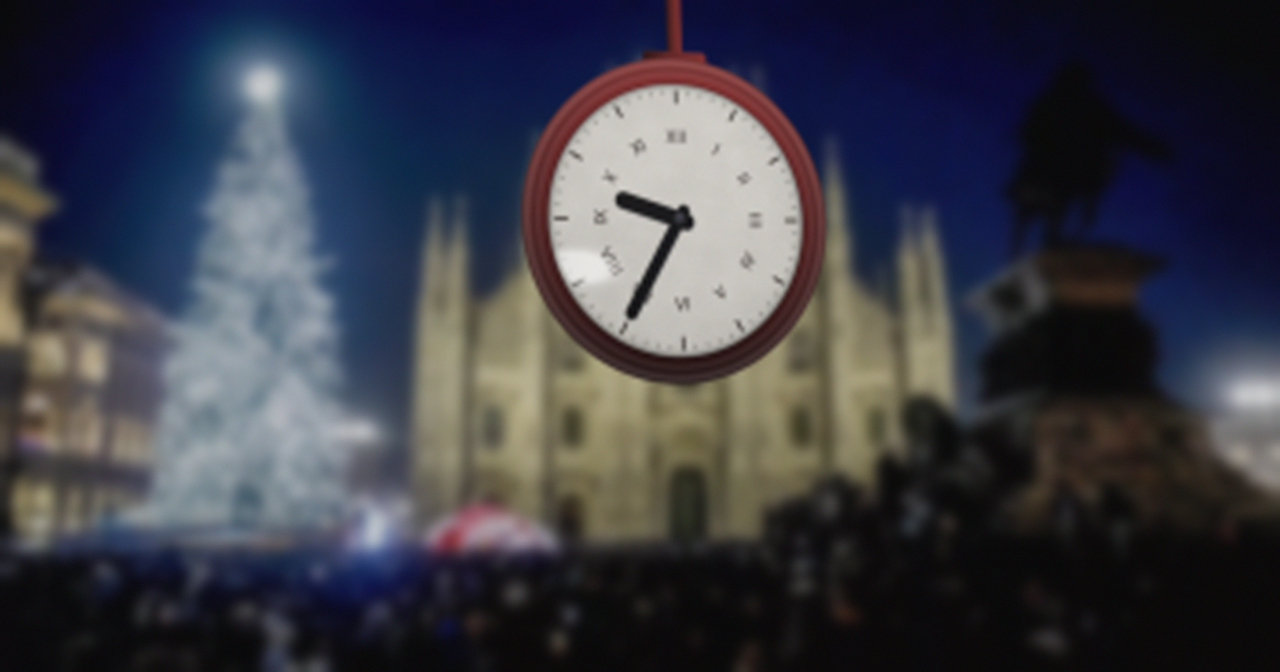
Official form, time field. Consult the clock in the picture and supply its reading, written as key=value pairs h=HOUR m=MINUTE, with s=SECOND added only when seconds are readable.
h=9 m=35
